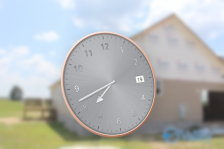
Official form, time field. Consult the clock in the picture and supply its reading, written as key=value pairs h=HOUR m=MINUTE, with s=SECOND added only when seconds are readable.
h=7 m=42
